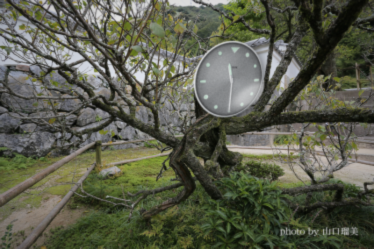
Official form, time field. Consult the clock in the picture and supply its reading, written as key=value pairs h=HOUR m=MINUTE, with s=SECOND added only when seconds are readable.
h=11 m=30
